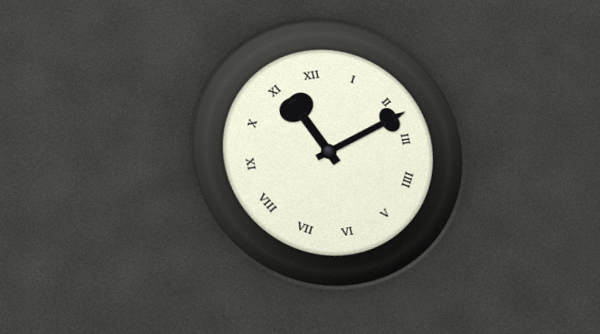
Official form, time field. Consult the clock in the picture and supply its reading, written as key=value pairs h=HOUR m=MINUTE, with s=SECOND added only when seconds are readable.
h=11 m=12
